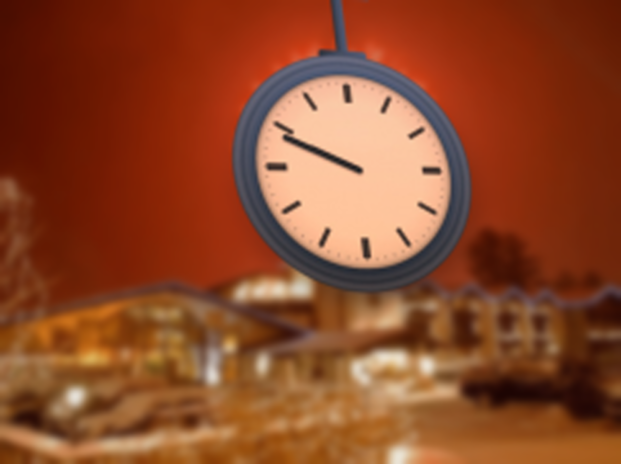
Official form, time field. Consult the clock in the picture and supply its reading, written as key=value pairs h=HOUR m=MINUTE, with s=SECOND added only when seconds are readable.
h=9 m=49
